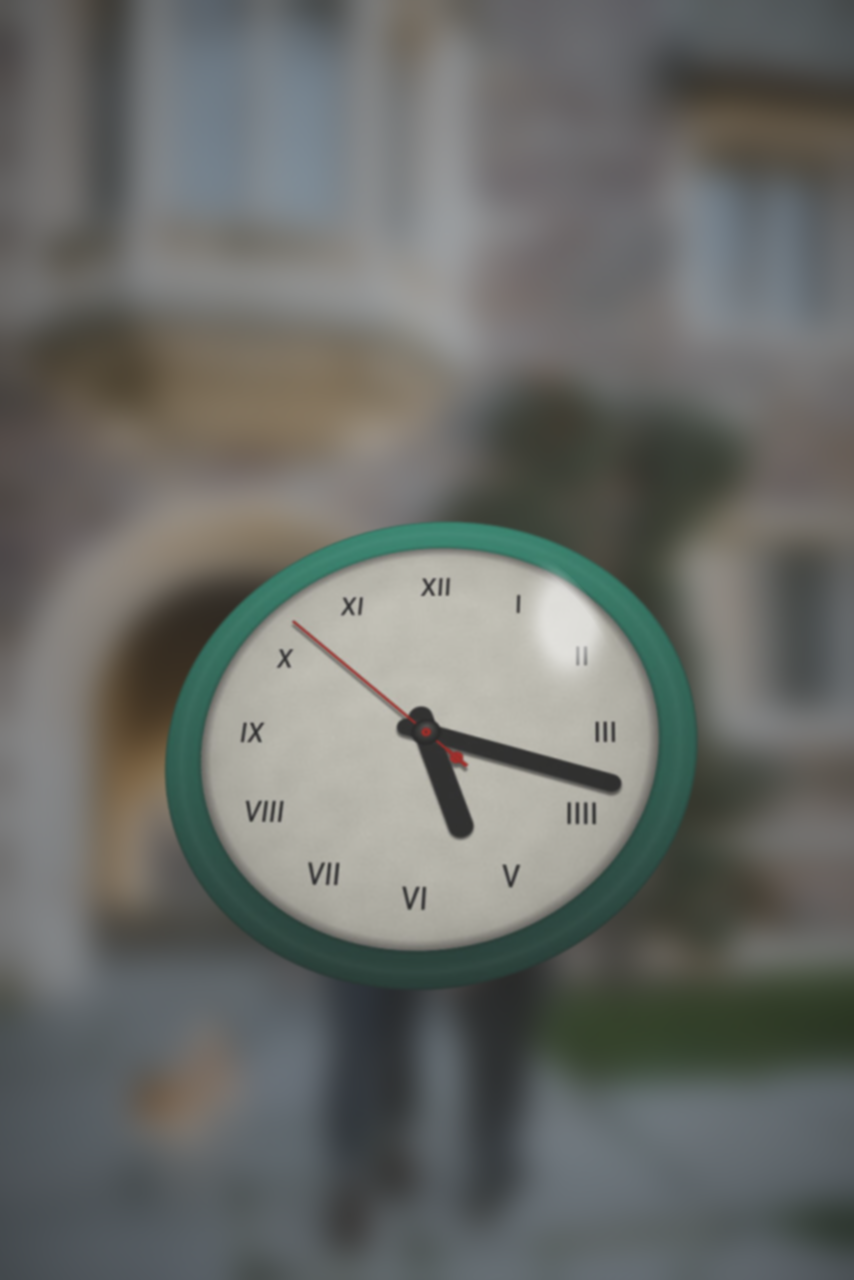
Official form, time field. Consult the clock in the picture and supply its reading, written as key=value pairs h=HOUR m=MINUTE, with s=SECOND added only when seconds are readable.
h=5 m=17 s=52
